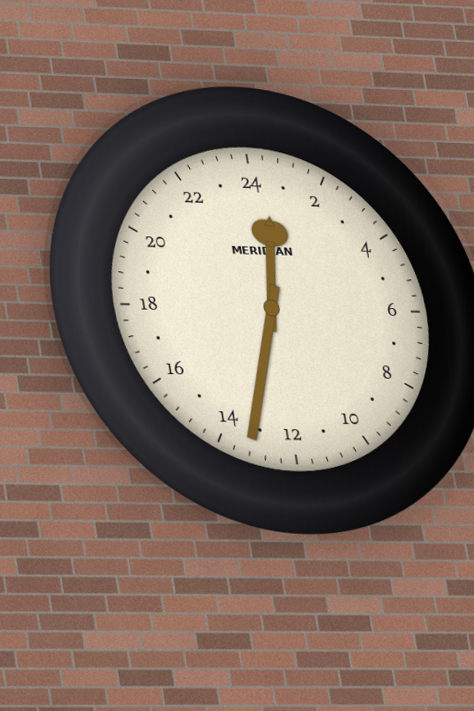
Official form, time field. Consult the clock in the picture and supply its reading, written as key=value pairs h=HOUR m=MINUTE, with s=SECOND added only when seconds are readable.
h=0 m=33
